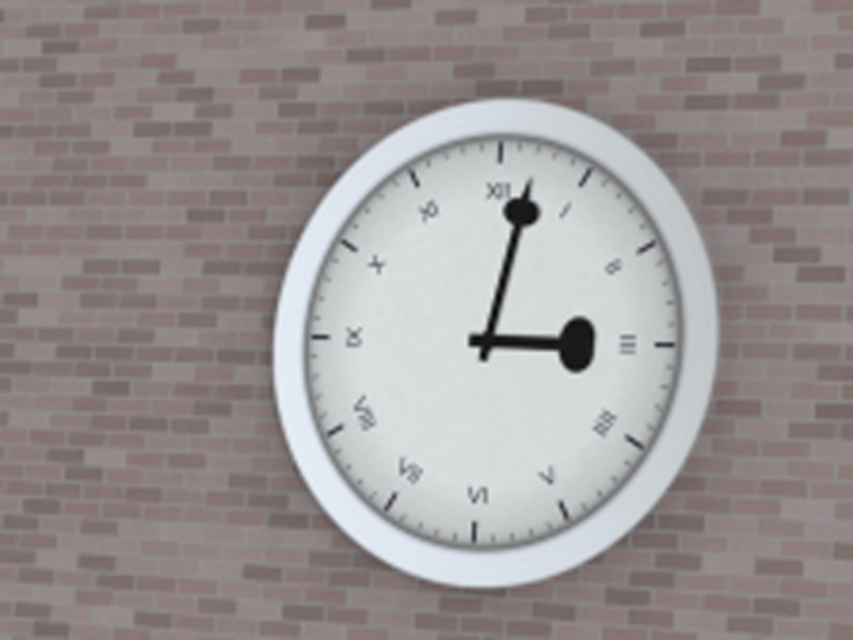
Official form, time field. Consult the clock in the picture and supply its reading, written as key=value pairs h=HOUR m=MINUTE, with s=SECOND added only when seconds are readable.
h=3 m=2
